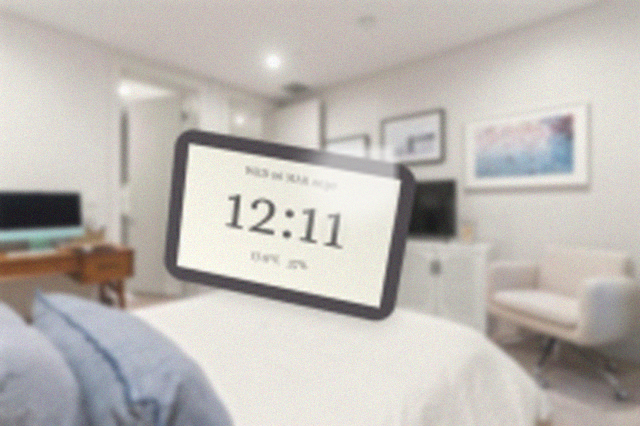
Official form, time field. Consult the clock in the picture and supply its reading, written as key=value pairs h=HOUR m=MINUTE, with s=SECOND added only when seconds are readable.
h=12 m=11
